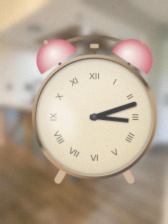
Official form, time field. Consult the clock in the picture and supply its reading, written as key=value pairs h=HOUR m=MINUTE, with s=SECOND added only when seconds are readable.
h=3 m=12
